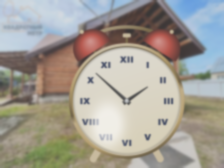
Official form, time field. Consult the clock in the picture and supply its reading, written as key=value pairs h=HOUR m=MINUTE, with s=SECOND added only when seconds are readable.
h=1 m=52
